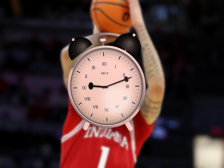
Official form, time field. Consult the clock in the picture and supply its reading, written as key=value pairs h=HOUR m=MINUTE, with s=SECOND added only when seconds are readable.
h=9 m=12
